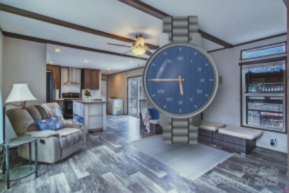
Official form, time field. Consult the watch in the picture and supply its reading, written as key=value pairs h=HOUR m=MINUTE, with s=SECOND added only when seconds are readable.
h=5 m=45
